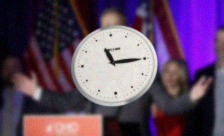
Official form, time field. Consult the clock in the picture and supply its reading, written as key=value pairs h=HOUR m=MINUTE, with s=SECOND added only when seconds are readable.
h=11 m=15
